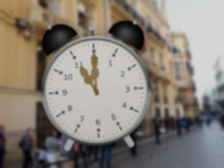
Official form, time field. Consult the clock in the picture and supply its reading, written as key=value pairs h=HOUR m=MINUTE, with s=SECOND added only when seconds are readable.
h=11 m=0
